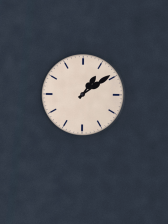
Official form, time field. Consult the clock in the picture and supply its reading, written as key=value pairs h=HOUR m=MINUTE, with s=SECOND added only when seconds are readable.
h=1 m=9
